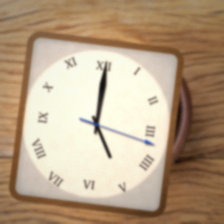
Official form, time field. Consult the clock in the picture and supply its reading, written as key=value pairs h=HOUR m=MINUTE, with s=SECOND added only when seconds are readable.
h=5 m=0 s=17
